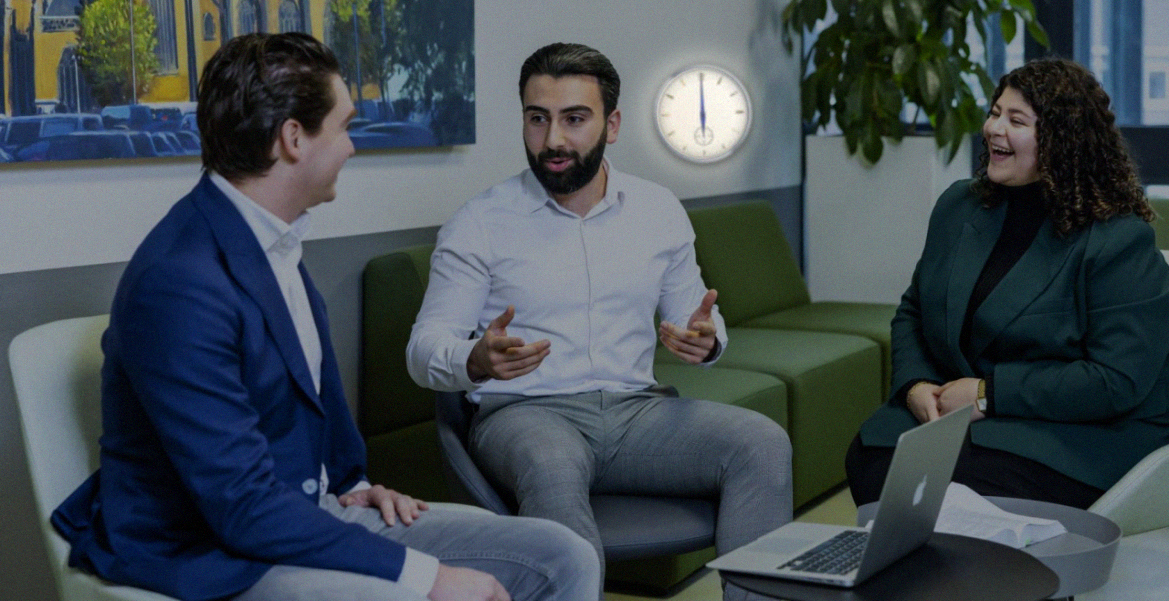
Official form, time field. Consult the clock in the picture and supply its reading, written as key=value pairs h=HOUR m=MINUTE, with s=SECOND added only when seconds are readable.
h=6 m=0
